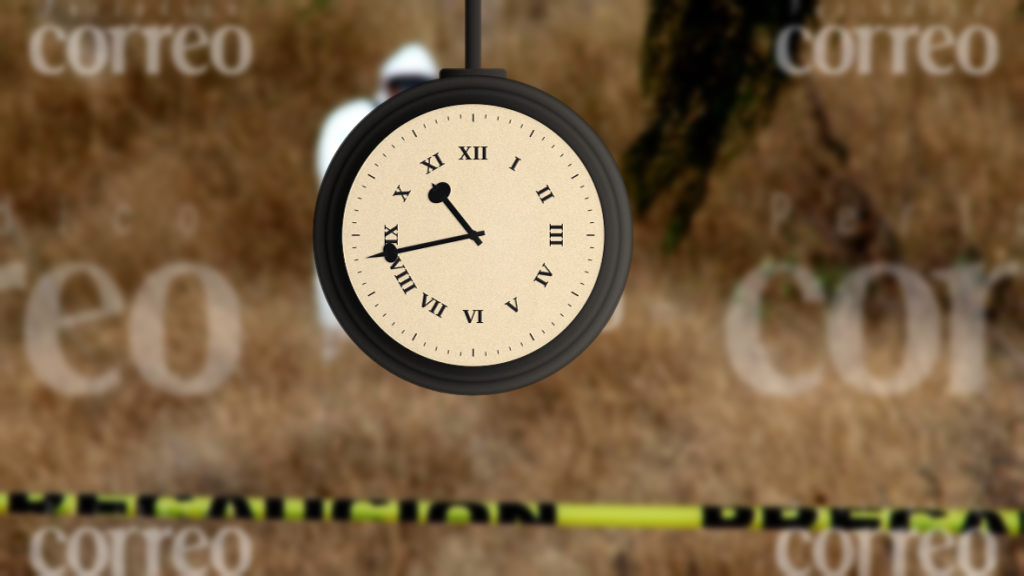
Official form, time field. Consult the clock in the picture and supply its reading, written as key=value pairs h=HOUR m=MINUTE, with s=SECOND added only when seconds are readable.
h=10 m=43
